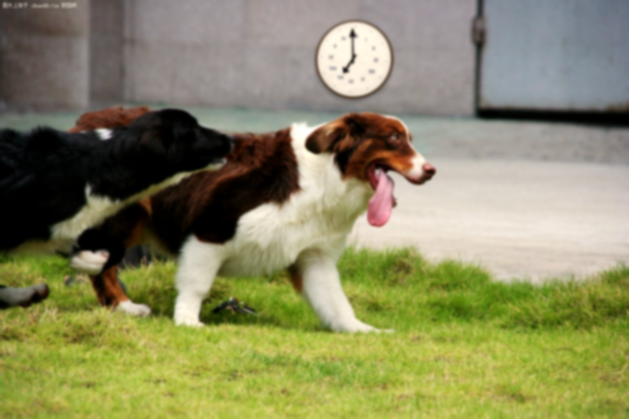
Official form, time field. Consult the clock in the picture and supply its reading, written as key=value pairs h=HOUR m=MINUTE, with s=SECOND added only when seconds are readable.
h=6 m=59
